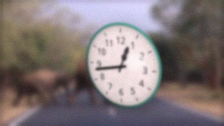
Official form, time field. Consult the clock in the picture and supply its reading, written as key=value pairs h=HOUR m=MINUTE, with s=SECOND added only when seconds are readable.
h=12 m=43
